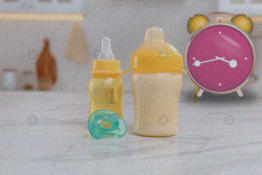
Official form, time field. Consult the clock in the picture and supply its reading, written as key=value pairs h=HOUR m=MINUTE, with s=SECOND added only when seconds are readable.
h=3 m=43
